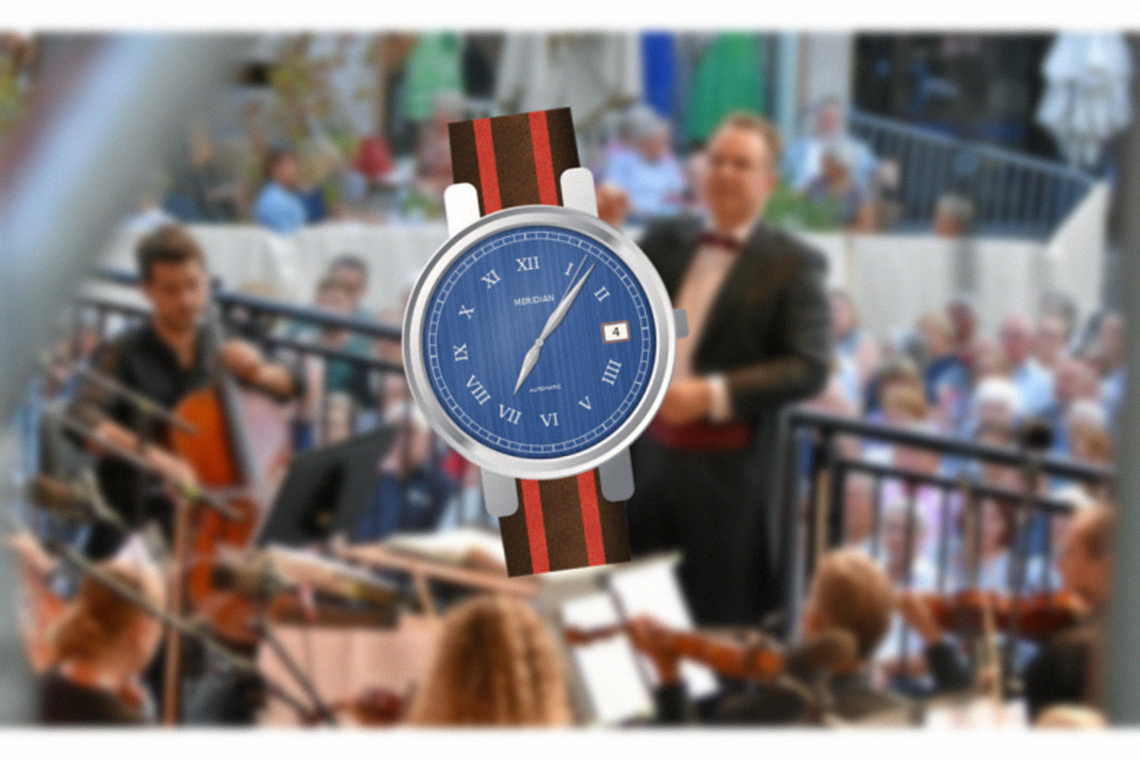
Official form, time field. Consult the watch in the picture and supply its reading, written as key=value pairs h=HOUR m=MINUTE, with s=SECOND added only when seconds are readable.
h=7 m=7 s=6
